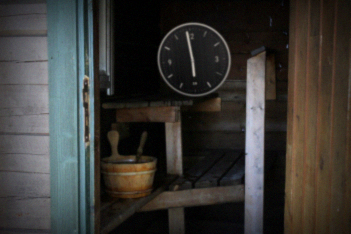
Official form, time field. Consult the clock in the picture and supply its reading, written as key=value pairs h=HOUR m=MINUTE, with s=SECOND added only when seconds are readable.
h=5 m=59
